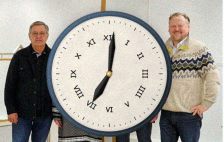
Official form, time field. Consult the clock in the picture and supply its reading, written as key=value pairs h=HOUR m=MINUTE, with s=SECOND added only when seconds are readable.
h=7 m=1
